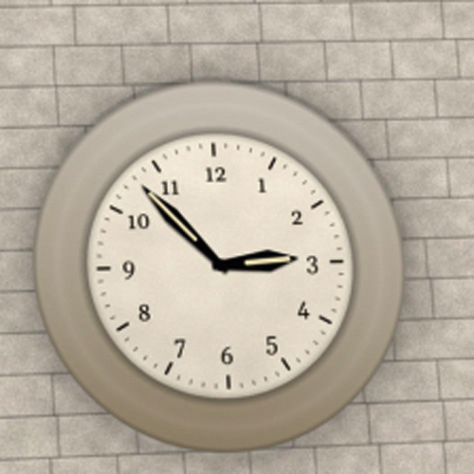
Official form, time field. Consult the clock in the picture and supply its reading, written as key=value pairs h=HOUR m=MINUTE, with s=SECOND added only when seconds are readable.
h=2 m=53
